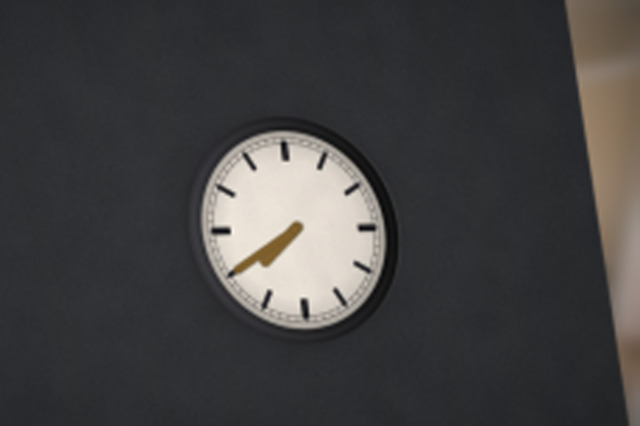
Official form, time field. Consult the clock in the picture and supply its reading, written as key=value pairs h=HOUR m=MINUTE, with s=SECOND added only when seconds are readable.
h=7 m=40
